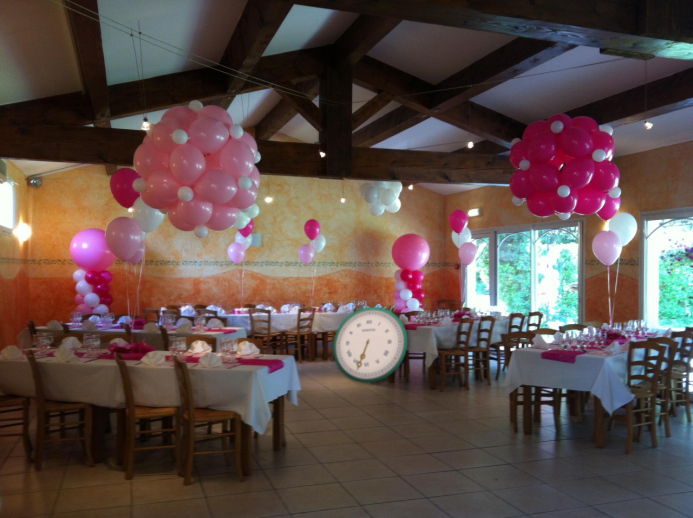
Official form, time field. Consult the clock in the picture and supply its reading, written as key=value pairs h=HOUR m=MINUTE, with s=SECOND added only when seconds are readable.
h=6 m=33
